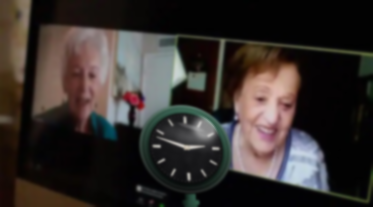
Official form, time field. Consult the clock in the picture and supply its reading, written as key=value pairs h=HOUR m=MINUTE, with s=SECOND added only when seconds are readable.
h=2 m=48
